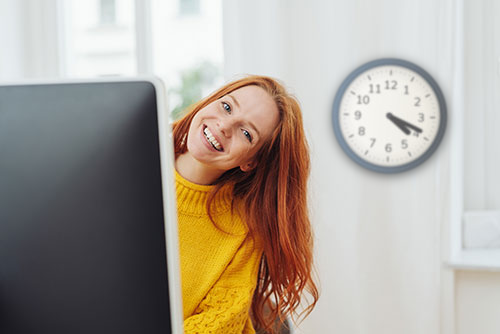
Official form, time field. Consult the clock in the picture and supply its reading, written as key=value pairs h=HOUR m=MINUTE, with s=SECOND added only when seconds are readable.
h=4 m=19
